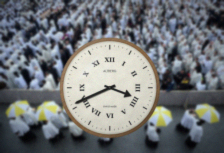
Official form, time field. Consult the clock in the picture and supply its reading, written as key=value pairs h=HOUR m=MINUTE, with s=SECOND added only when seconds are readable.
h=3 m=41
